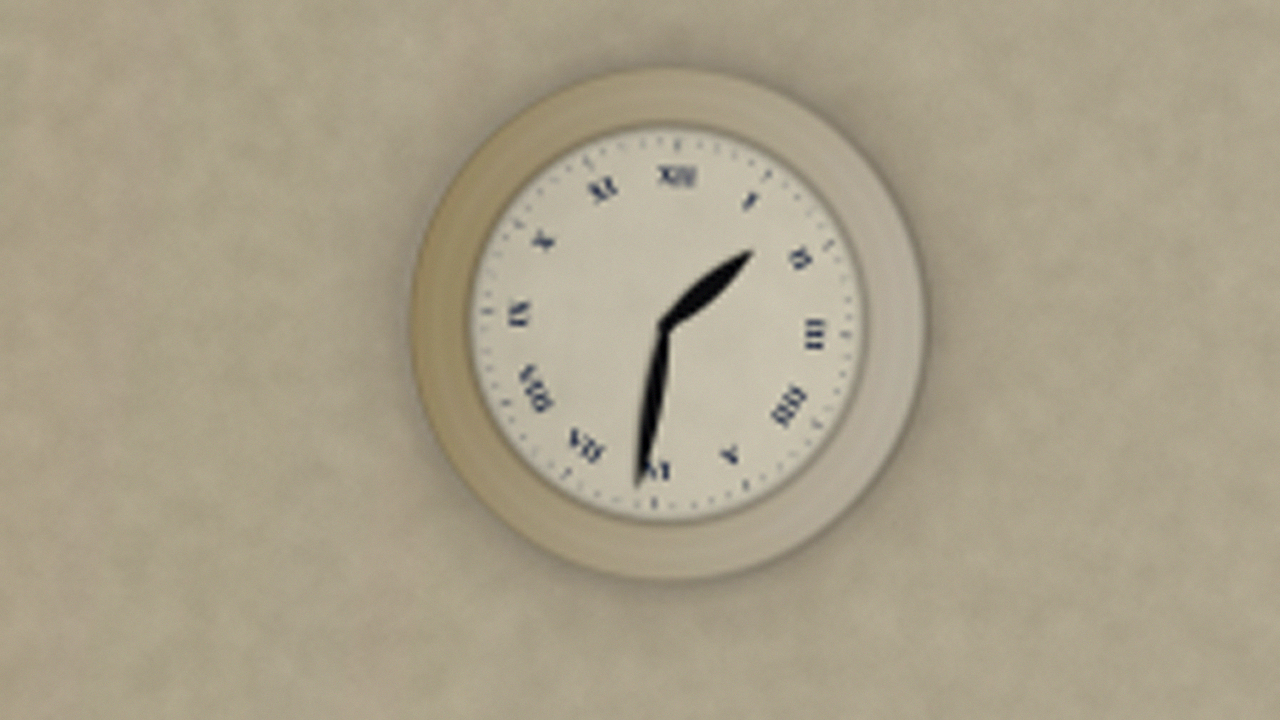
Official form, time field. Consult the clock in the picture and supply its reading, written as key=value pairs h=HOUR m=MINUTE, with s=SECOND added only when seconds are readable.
h=1 m=31
